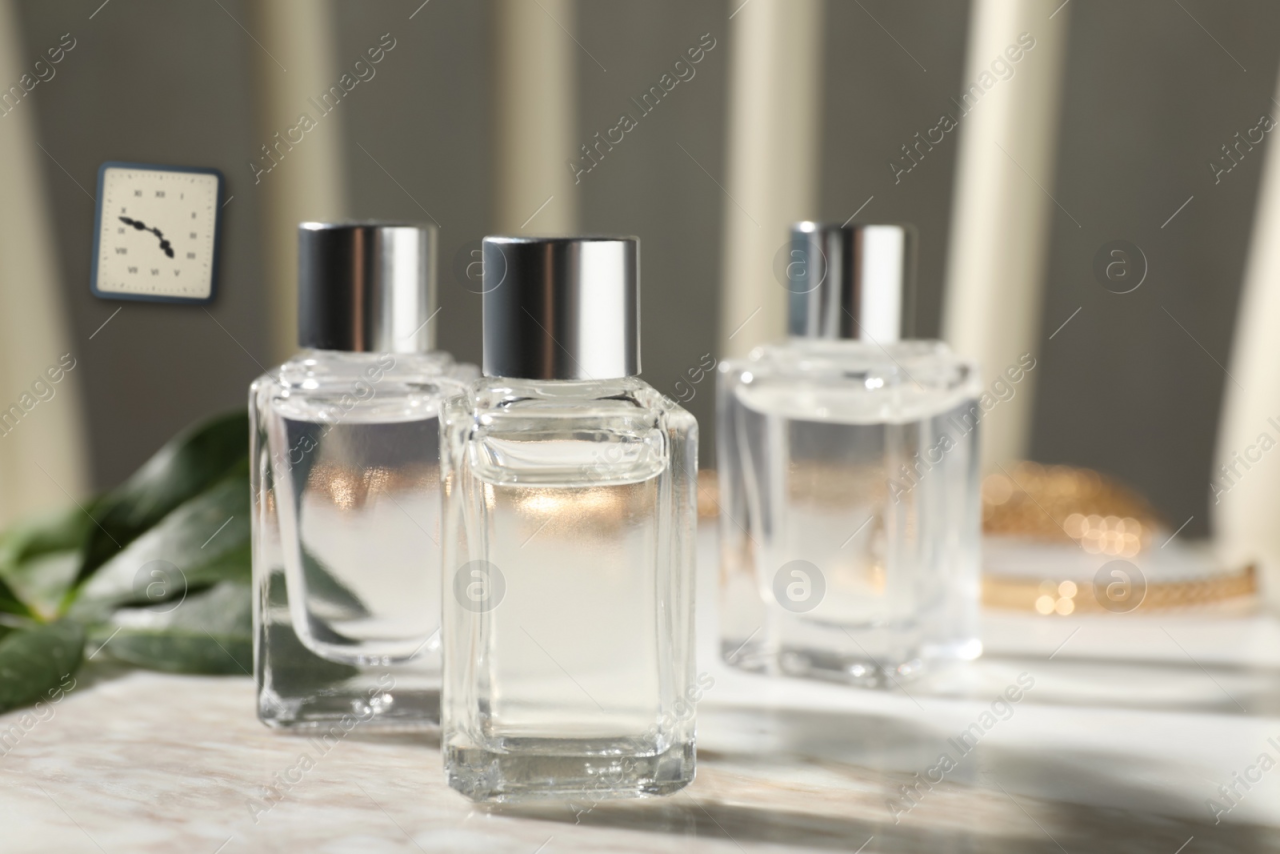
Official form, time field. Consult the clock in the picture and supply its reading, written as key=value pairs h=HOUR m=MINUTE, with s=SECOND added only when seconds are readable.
h=4 m=48
